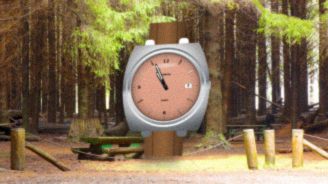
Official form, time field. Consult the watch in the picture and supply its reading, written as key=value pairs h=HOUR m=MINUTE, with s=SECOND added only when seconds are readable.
h=10 m=56
